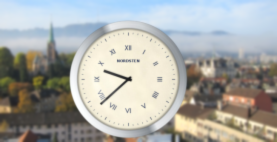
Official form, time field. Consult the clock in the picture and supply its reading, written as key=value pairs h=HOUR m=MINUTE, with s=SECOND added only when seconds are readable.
h=9 m=38
